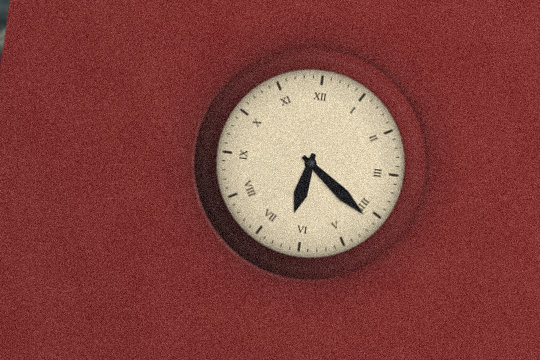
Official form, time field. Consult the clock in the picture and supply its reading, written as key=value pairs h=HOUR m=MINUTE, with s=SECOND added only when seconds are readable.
h=6 m=21
